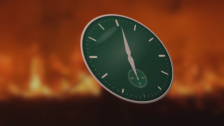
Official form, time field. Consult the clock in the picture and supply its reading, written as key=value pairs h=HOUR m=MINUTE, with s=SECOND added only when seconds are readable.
h=6 m=1
